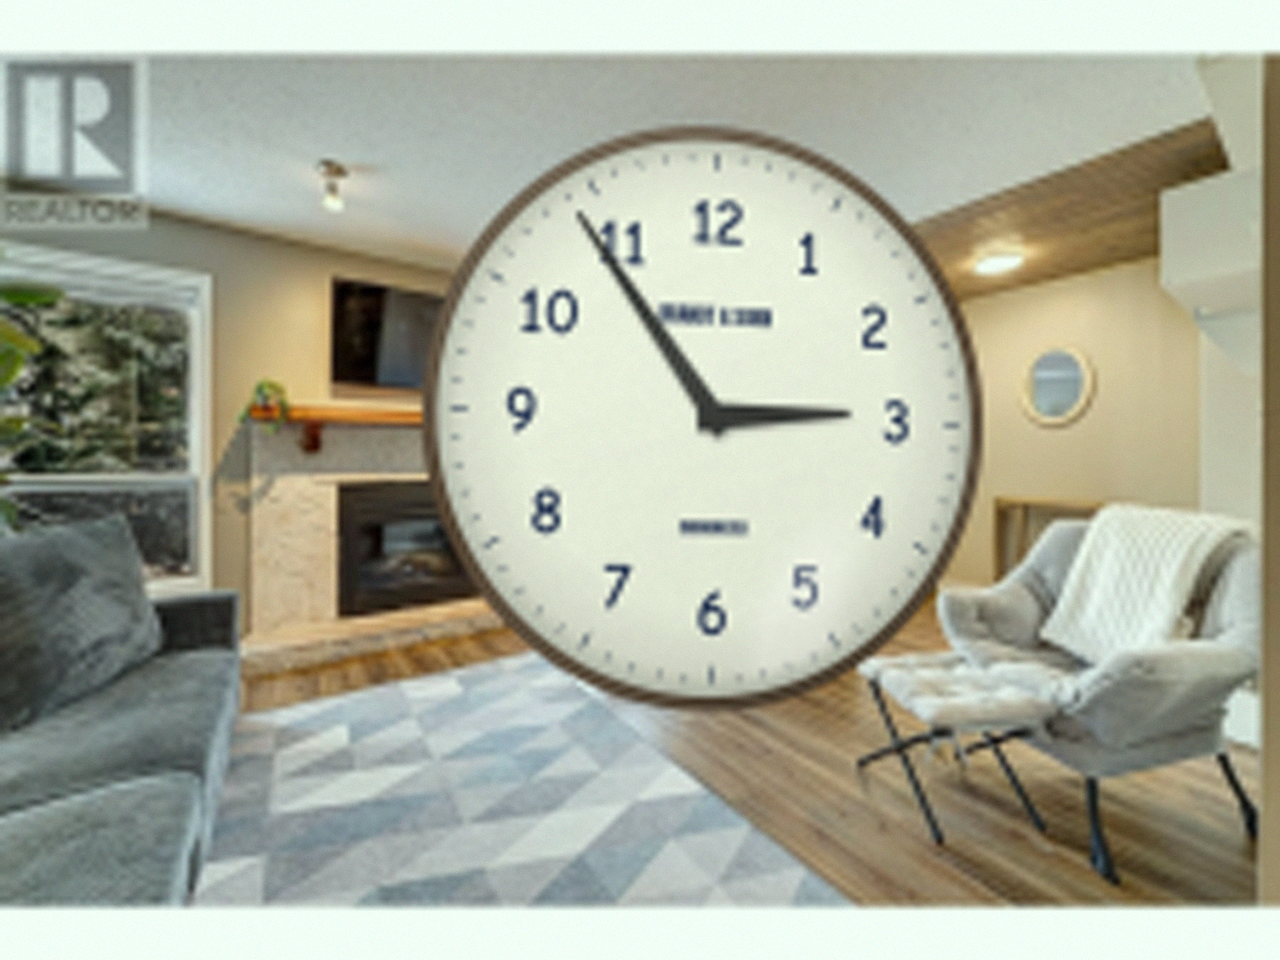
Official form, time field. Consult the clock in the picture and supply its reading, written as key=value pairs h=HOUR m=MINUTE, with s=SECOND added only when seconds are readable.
h=2 m=54
